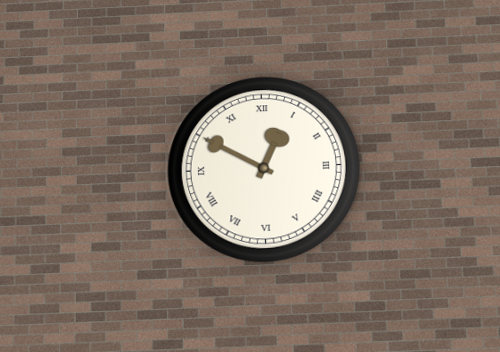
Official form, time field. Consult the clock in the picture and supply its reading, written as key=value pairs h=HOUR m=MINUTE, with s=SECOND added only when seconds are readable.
h=12 m=50
